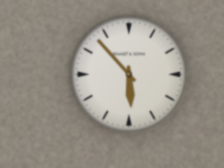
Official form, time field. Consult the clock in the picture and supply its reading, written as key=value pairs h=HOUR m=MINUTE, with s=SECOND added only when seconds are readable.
h=5 m=53
